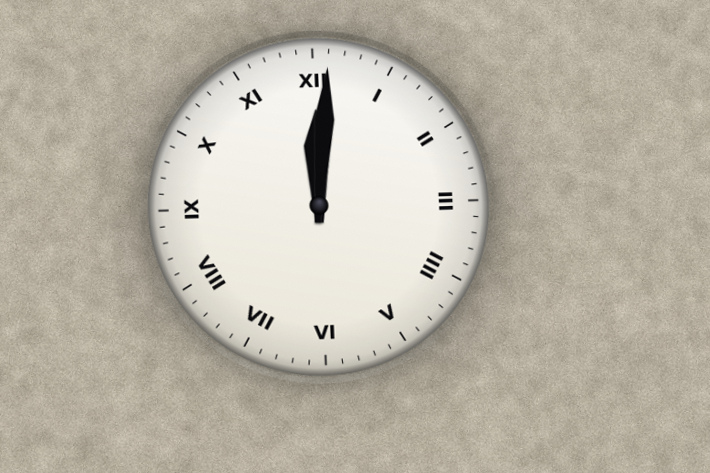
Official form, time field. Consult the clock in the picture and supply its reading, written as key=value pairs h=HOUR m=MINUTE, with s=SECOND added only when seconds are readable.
h=12 m=1
